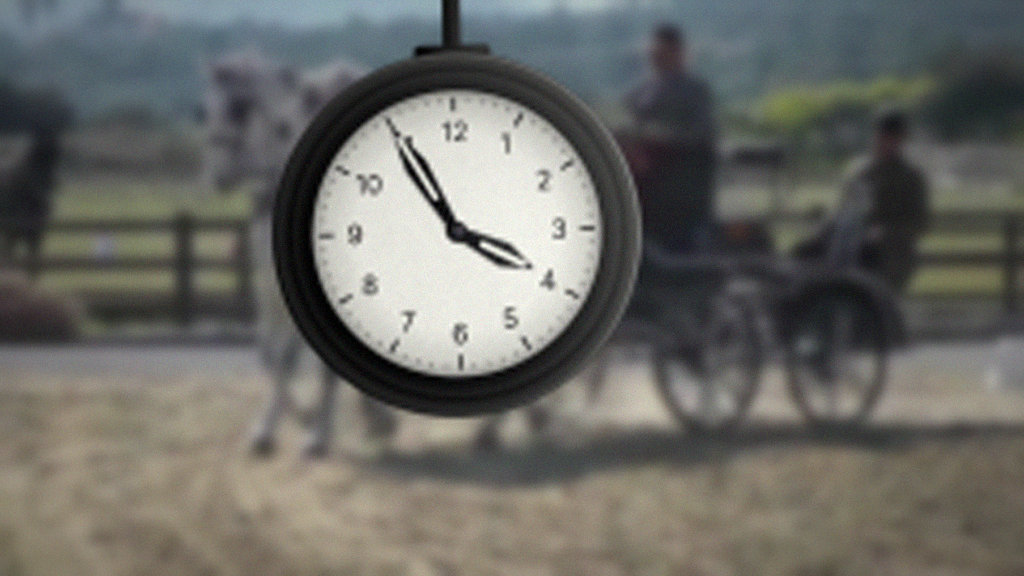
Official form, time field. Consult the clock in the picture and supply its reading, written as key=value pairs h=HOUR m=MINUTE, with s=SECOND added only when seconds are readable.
h=3 m=55
